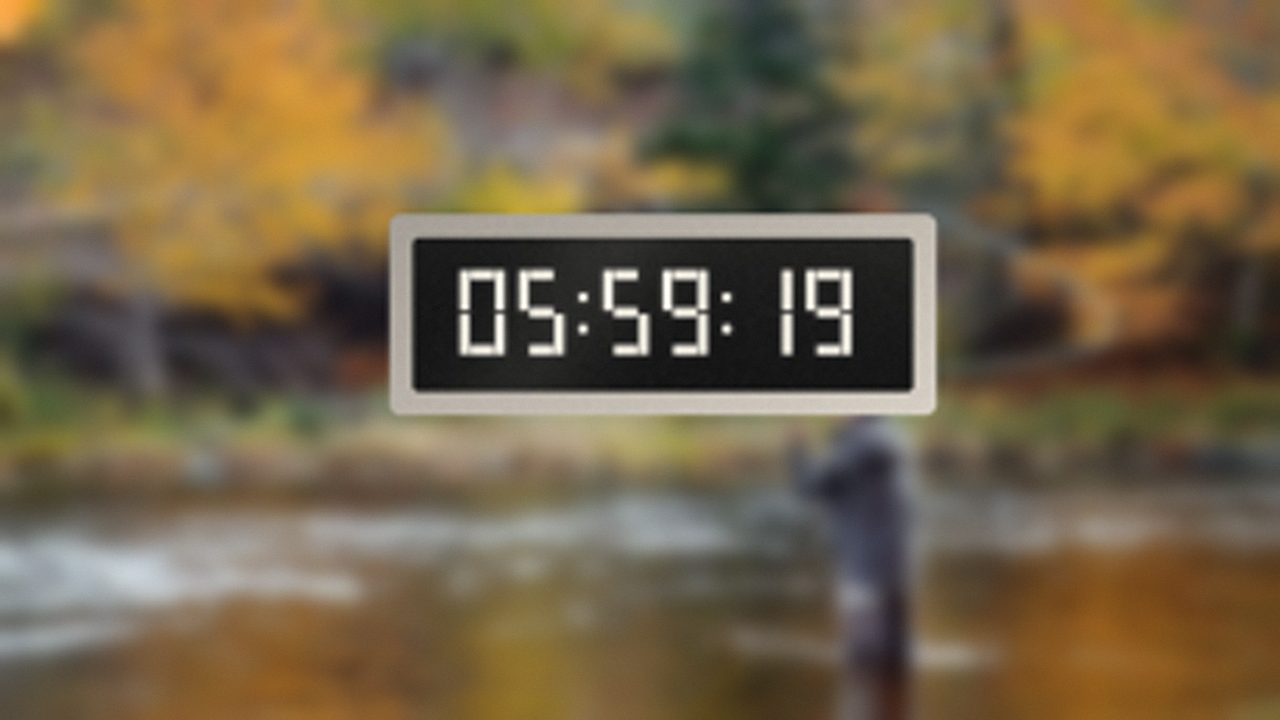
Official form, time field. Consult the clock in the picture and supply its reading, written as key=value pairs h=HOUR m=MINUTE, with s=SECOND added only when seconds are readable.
h=5 m=59 s=19
